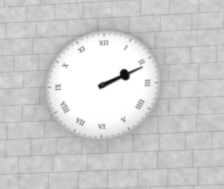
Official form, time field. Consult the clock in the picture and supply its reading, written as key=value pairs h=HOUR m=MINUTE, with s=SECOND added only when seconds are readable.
h=2 m=11
